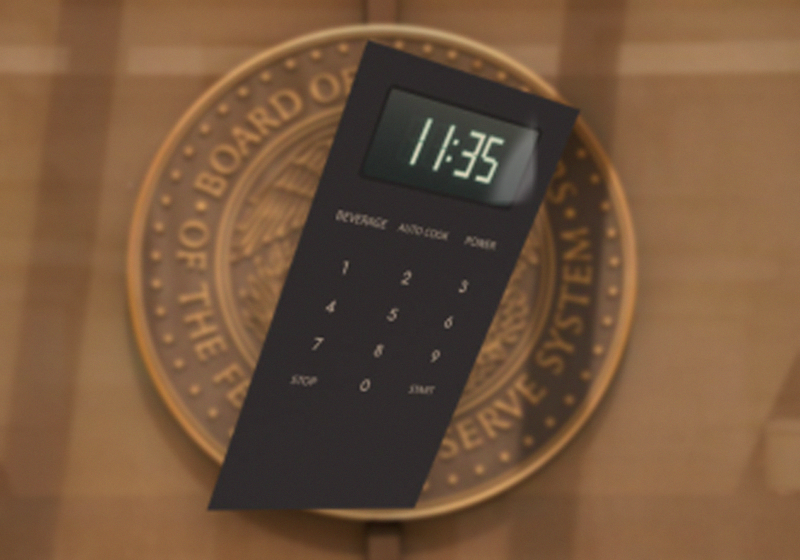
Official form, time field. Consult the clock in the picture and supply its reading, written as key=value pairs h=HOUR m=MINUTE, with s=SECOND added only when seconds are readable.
h=11 m=35
